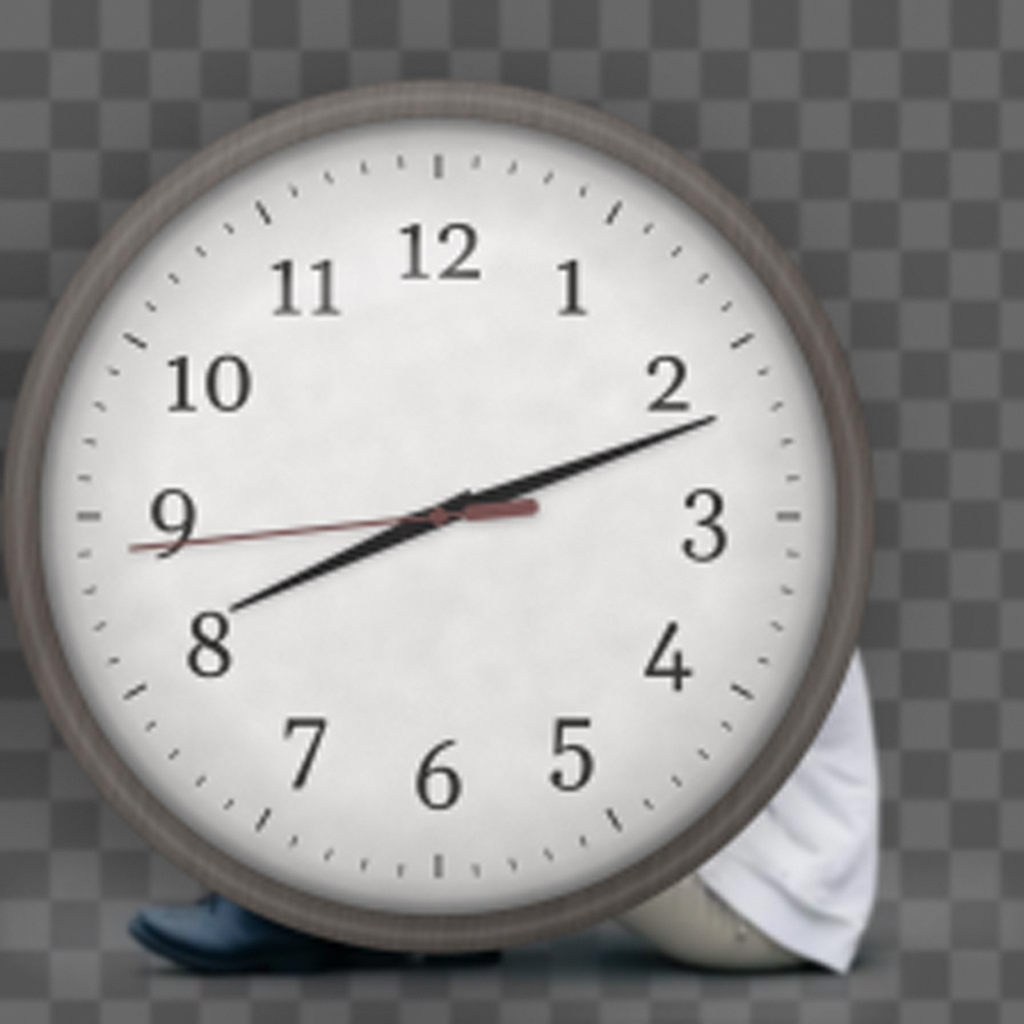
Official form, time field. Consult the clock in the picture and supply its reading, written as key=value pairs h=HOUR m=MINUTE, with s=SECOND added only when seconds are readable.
h=8 m=11 s=44
